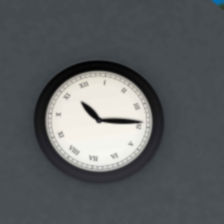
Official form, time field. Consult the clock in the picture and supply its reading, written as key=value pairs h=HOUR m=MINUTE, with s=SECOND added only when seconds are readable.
h=11 m=19
